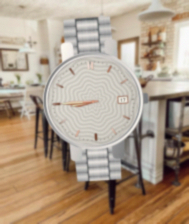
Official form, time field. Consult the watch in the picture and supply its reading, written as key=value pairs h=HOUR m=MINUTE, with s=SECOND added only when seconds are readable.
h=8 m=45
